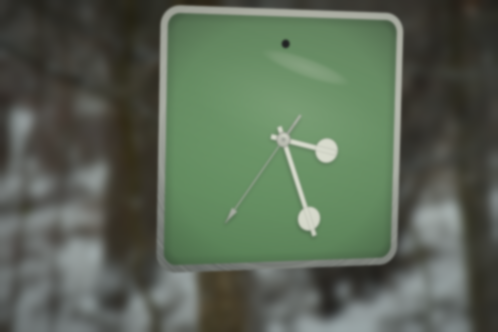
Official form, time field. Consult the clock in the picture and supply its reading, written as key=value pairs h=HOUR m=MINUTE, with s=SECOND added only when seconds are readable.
h=3 m=26 s=36
